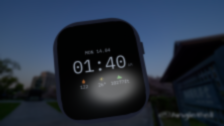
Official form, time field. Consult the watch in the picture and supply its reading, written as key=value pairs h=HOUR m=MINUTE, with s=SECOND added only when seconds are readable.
h=1 m=40
